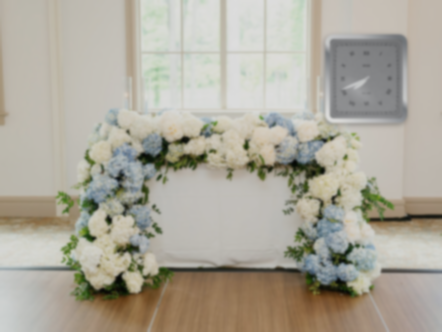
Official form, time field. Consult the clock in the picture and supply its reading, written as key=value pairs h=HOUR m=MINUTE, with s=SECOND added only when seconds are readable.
h=7 m=41
